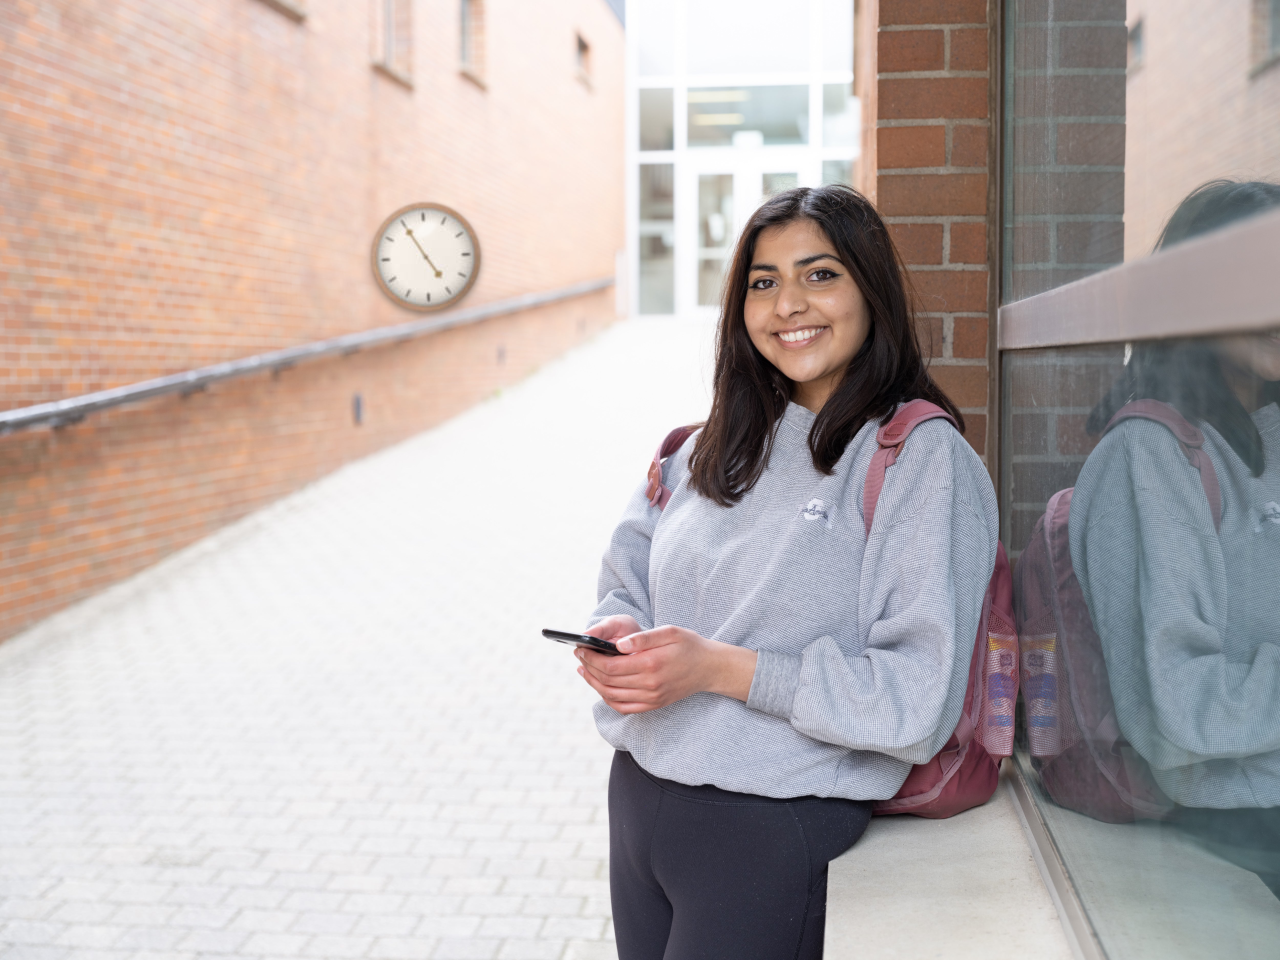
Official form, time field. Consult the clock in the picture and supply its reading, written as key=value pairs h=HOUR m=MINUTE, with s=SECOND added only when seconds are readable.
h=4 m=55
